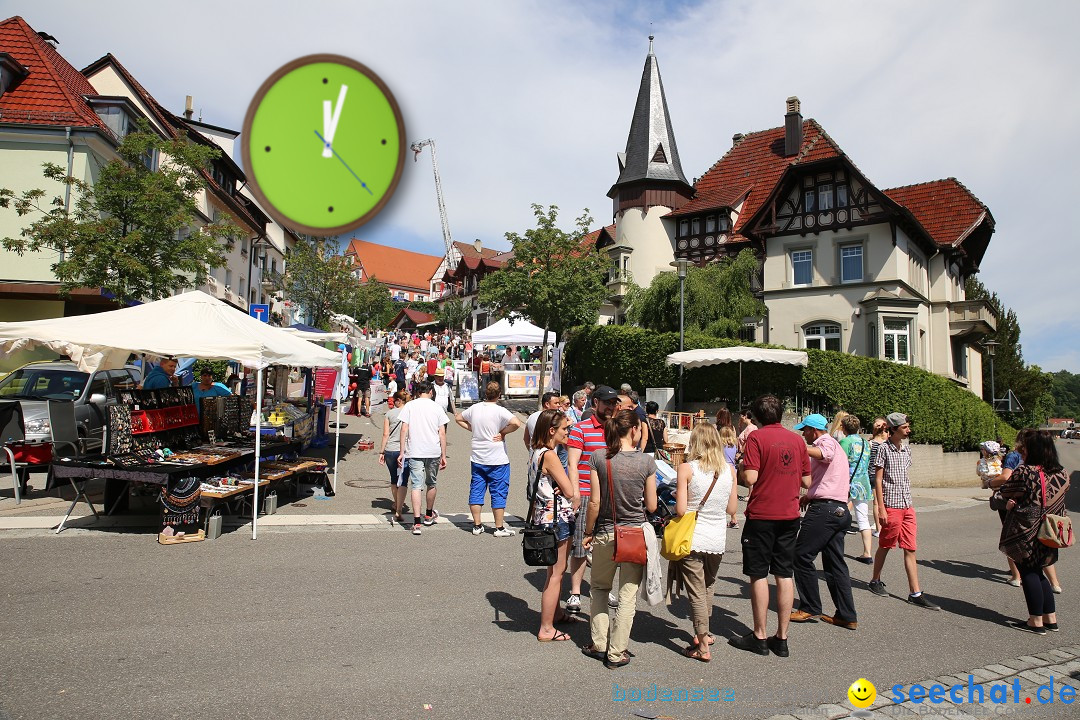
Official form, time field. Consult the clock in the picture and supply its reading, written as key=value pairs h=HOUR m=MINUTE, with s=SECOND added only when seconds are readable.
h=12 m=3 s=23
